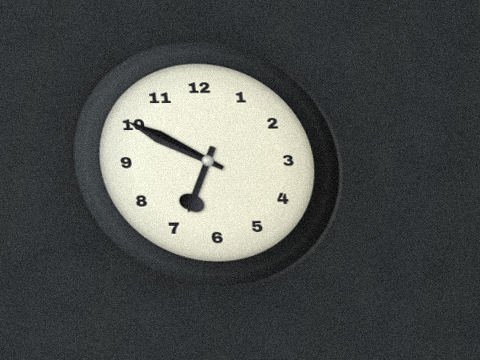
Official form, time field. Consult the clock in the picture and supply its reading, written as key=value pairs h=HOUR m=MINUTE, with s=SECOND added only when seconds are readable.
h=6 m=50
